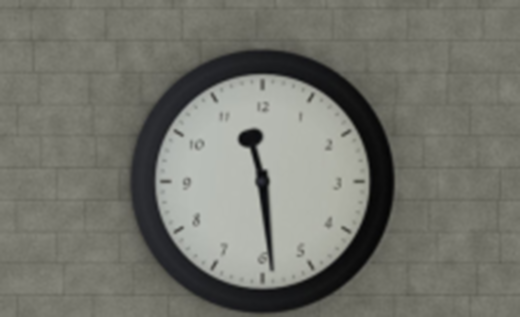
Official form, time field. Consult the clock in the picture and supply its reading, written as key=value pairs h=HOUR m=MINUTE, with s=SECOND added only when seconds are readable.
h=11 m=29
